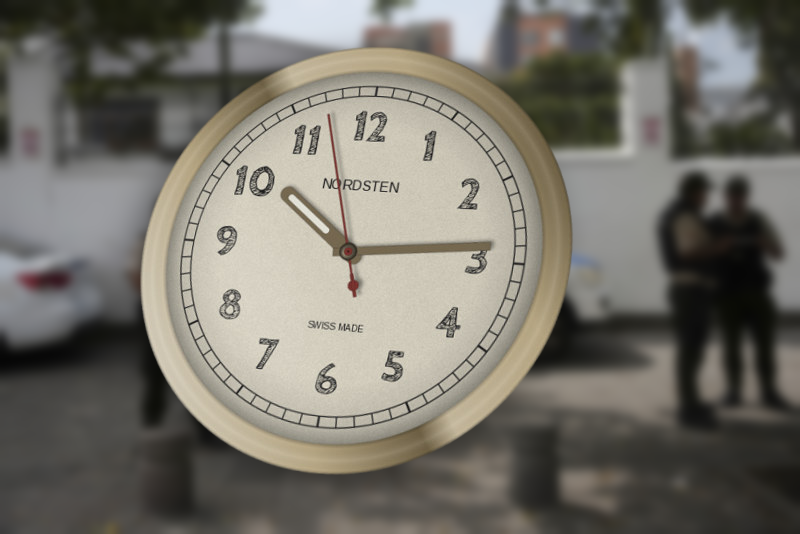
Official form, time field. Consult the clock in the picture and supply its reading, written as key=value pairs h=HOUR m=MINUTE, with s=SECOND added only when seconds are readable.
h=10 m=13 s=57
